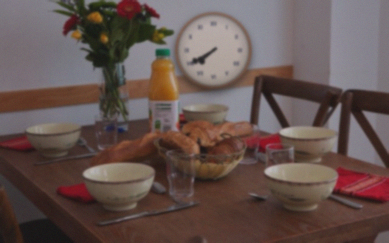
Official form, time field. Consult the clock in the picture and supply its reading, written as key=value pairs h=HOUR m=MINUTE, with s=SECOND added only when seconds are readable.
h=7 m=40
